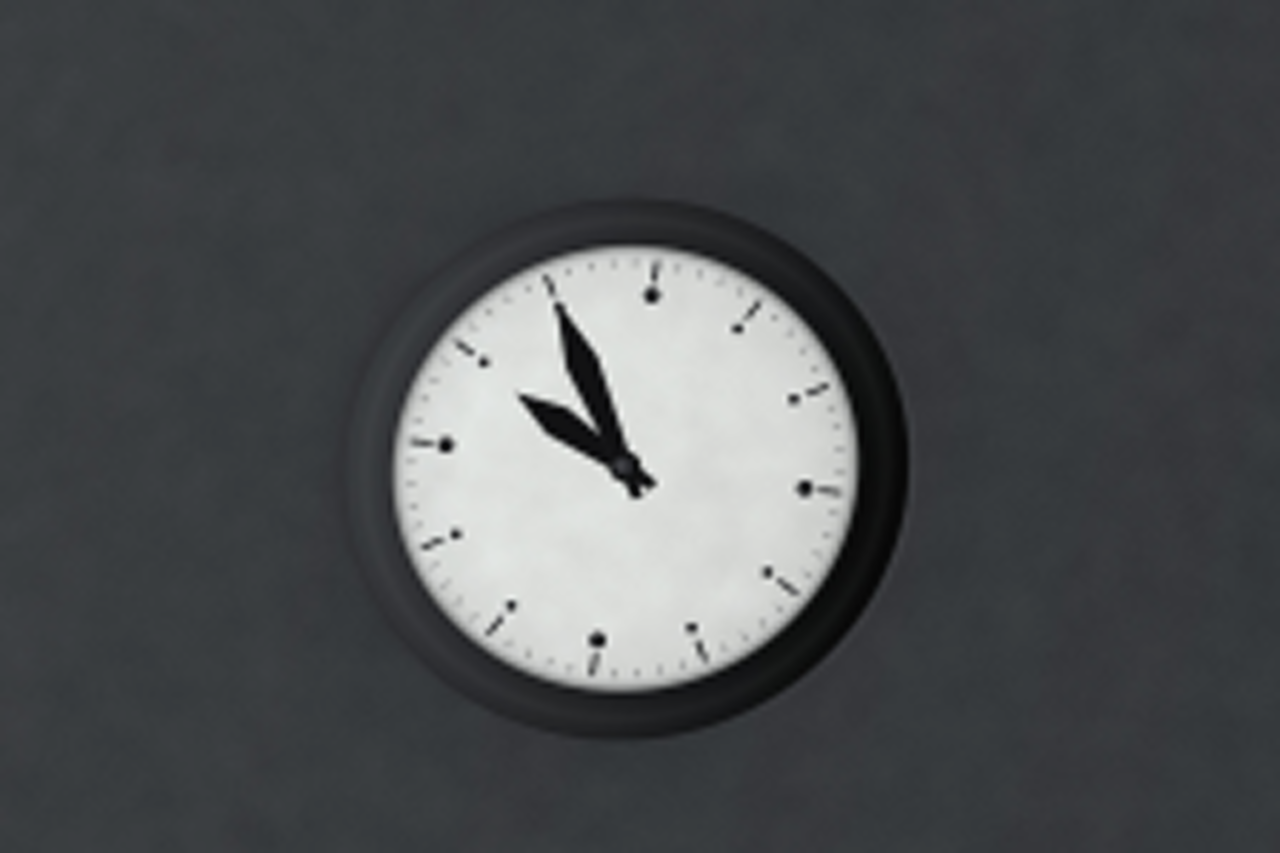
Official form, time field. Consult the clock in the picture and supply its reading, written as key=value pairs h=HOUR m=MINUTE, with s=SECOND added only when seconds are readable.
h=9 m=55
